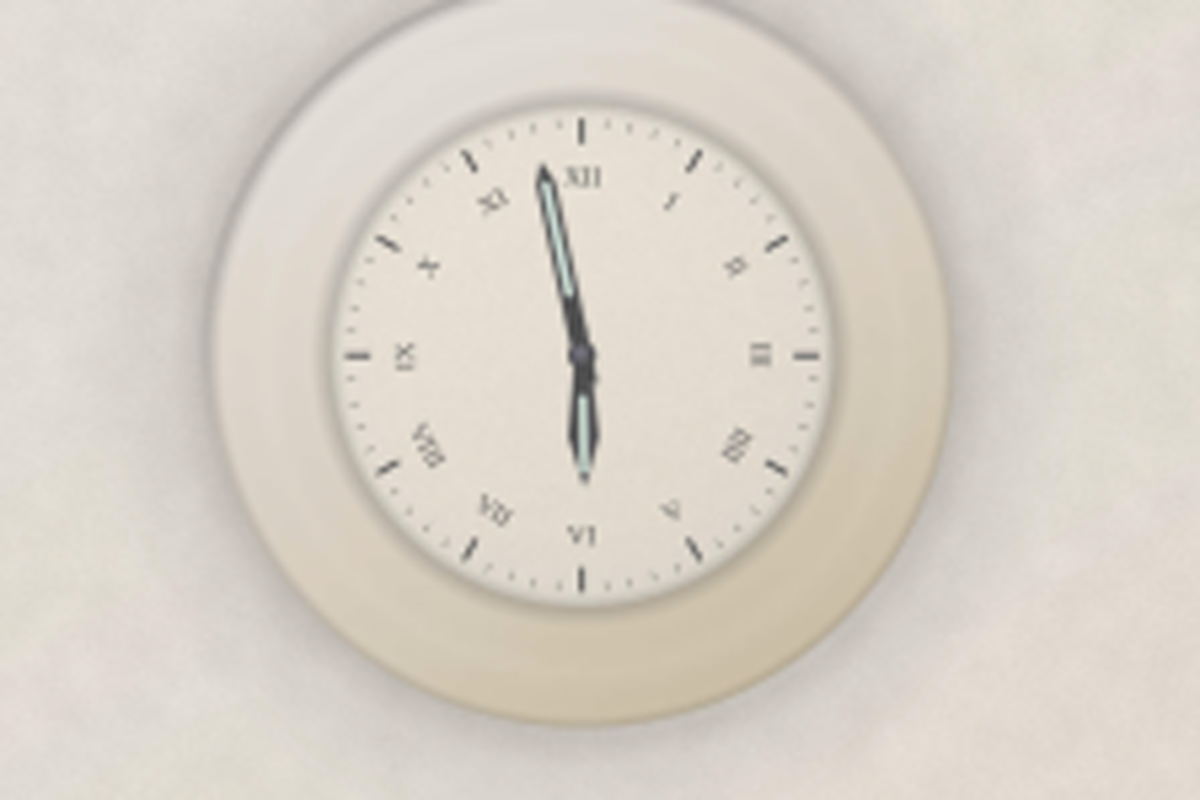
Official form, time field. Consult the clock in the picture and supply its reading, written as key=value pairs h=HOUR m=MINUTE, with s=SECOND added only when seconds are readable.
h=5 m=58
